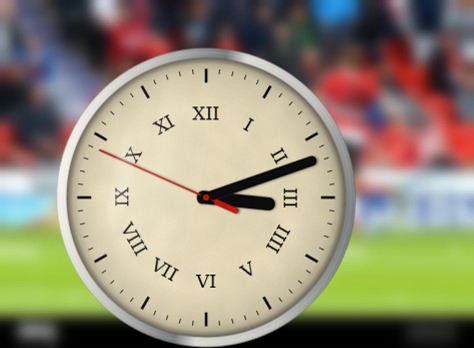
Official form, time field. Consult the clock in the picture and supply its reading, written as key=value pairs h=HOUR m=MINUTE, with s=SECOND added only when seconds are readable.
h=3 m=11 s=49
